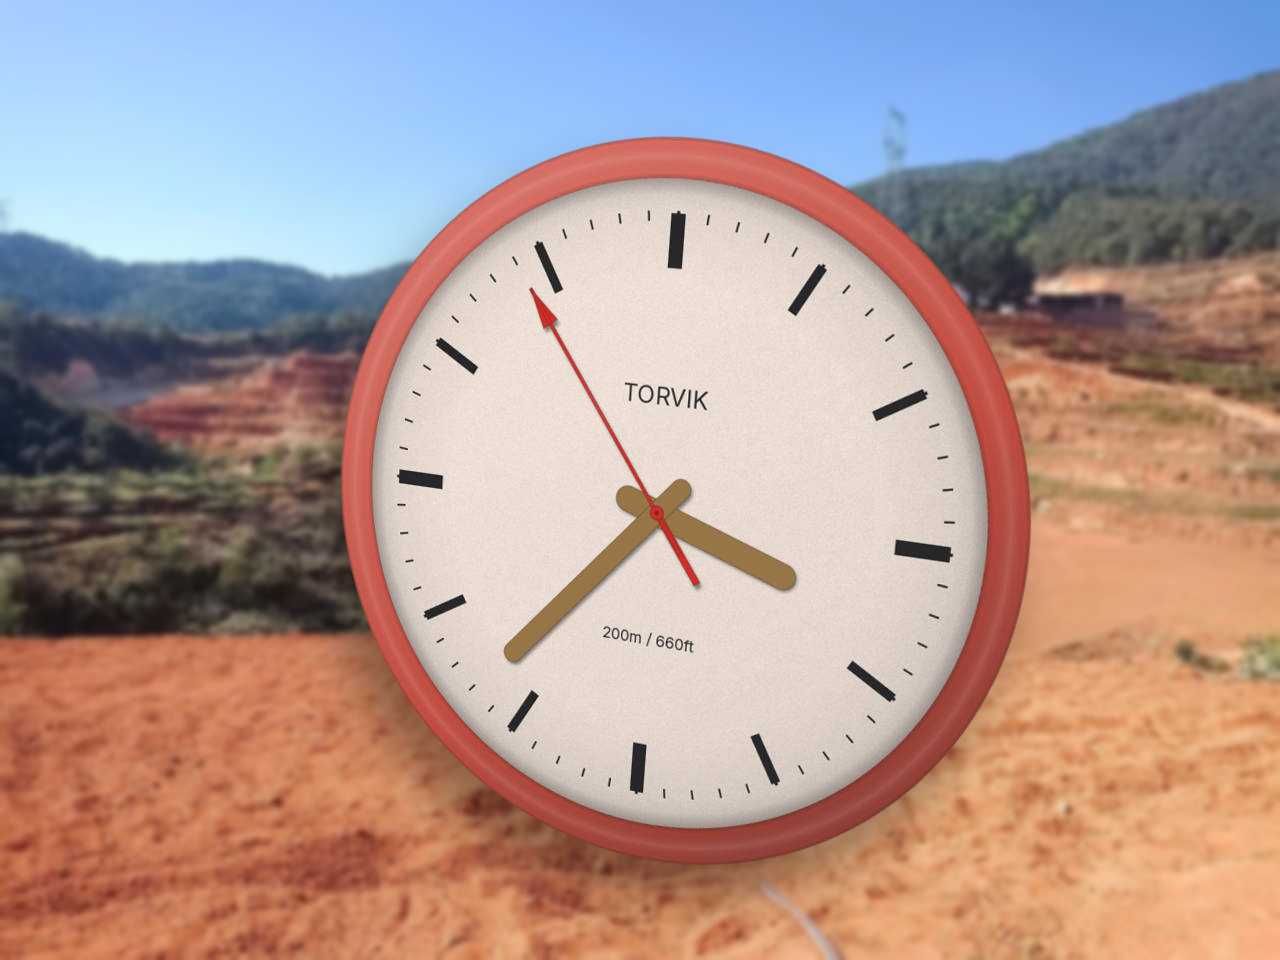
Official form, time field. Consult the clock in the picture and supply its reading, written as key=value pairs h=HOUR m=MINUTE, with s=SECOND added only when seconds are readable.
h=3 m=36 s=54
